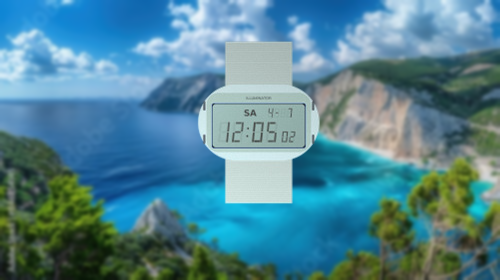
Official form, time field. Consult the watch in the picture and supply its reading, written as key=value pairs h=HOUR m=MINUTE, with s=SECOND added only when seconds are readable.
h=12 m=5 s=2
